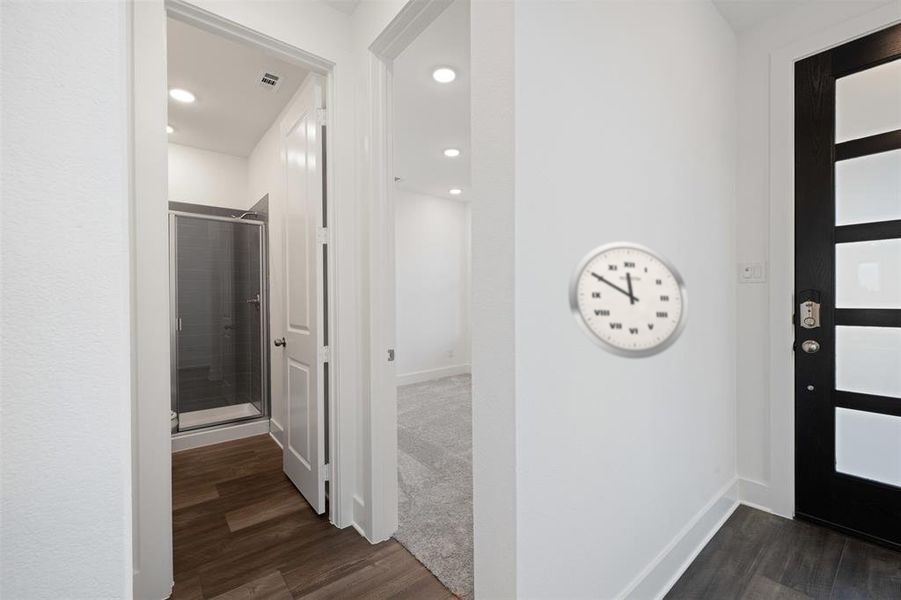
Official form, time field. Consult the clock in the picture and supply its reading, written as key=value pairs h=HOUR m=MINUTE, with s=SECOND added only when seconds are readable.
h=11 m=50
